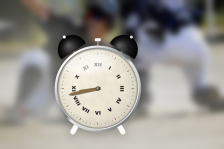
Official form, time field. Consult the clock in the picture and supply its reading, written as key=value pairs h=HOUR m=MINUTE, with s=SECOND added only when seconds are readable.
h=8 m=43
